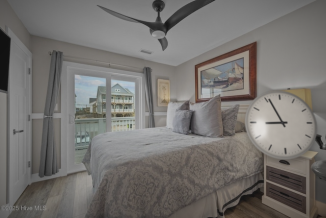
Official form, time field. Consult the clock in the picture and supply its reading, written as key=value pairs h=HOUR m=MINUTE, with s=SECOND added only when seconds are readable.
h=8 m=56
